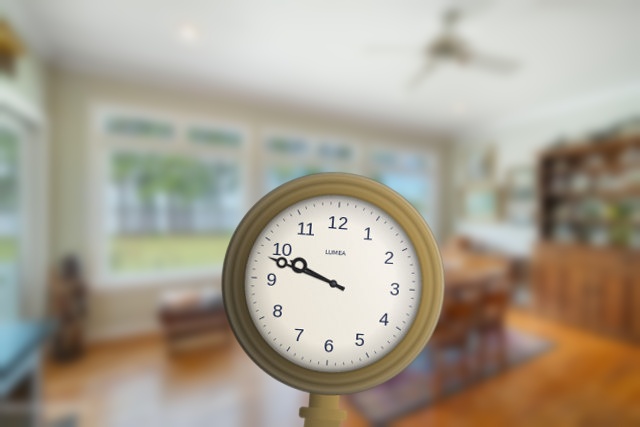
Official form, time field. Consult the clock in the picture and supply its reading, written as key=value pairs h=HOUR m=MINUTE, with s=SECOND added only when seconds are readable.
h=9 m=48
